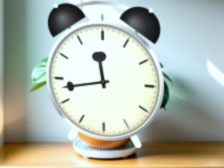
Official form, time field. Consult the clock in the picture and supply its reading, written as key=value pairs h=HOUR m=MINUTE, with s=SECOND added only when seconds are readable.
h=11 m=43
